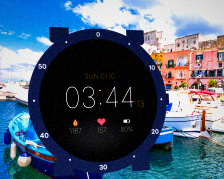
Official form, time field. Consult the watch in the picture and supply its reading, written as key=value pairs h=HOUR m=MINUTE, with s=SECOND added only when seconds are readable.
h=3 m=44 s=13
